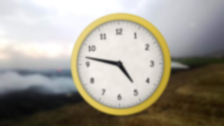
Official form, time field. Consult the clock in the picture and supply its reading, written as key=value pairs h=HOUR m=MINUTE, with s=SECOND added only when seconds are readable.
h=4 m=47
